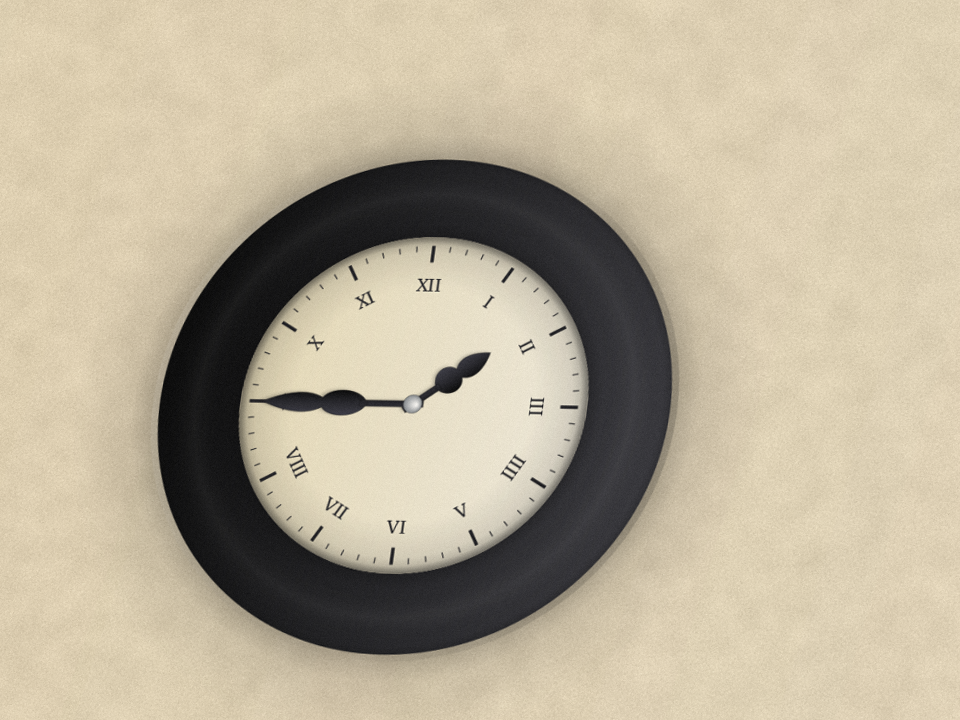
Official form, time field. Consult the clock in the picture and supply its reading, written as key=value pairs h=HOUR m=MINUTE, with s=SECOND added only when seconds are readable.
h=1 m=45
